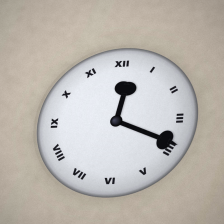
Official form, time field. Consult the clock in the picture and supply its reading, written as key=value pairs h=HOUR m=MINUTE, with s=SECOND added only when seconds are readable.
h=12 m=19
